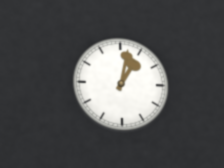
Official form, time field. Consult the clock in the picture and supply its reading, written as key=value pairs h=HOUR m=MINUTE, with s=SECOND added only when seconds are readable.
h=1 m=2
